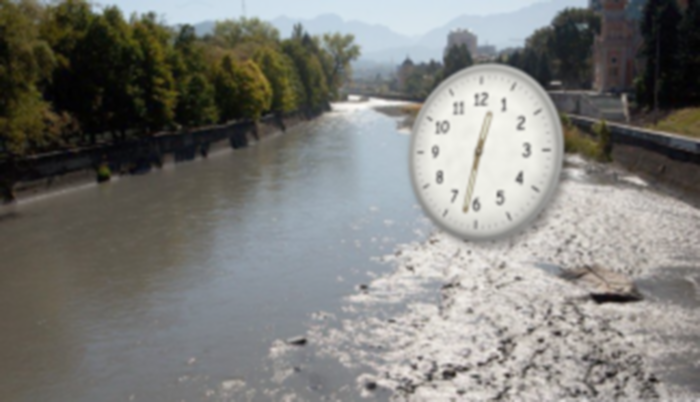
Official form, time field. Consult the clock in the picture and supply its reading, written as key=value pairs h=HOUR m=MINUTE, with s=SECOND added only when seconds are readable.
h=12 m=32
